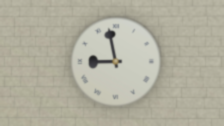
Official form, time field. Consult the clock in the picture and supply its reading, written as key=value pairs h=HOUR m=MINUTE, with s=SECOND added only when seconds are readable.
h=8 m=58
